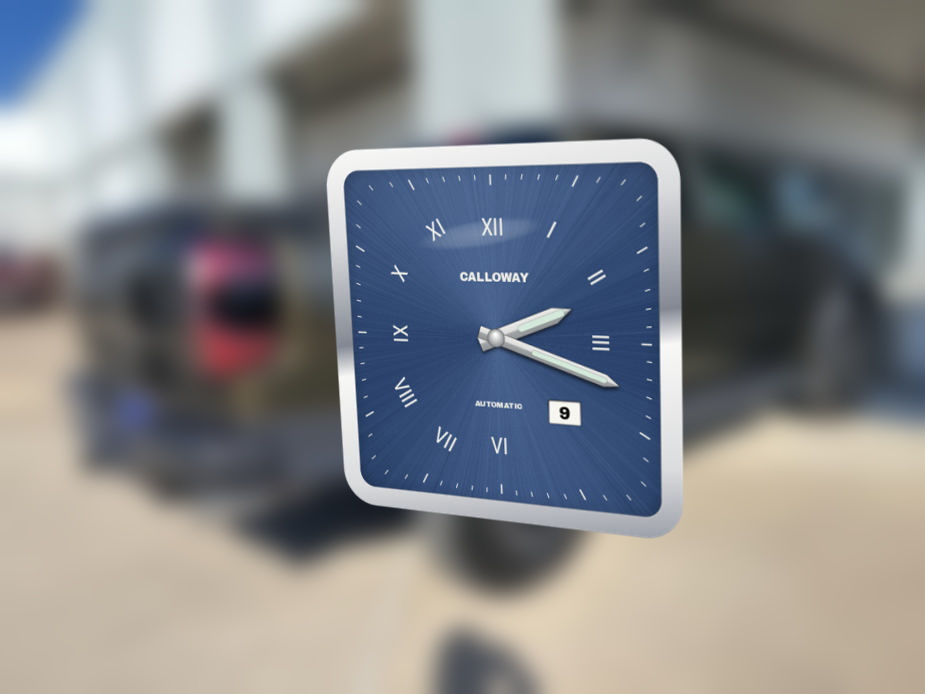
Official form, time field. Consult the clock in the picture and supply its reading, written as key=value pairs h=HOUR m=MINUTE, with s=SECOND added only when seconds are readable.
h=2 m=18
